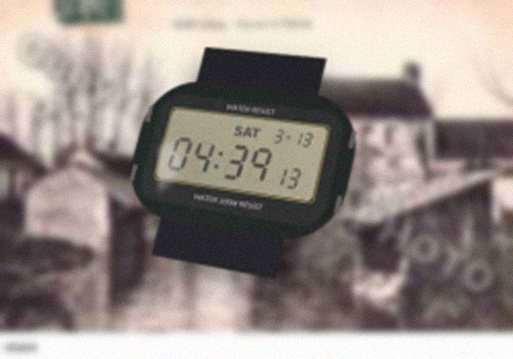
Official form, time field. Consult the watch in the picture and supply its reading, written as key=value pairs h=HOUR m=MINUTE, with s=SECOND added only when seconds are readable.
h=4 m=39 s=13
